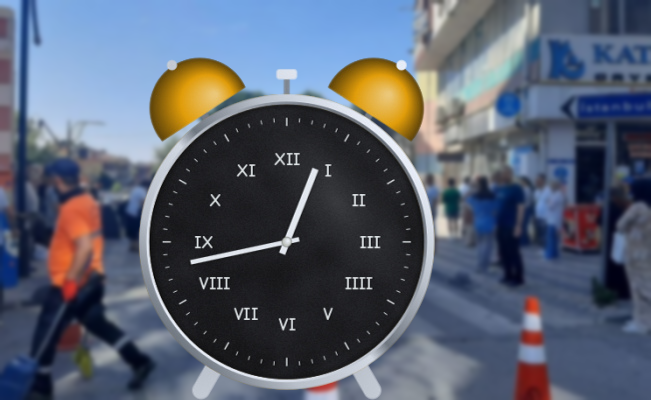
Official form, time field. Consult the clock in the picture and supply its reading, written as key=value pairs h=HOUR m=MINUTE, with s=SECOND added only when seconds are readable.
h=12 m=43
